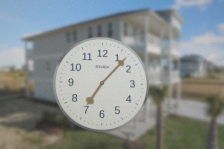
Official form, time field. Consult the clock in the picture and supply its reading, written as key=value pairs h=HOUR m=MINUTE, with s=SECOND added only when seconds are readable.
h=7 m=7
